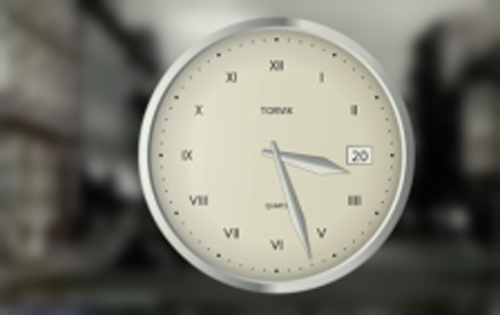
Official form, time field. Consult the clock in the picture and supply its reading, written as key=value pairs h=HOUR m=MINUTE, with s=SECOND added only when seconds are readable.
h=3 m=27
